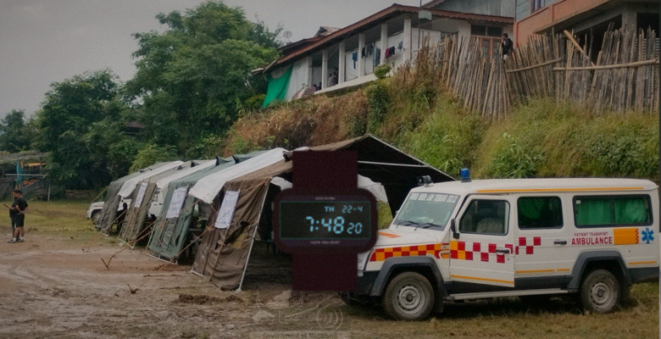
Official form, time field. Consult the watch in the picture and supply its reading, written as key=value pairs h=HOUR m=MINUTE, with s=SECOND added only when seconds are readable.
h=7 m=48 s=20
